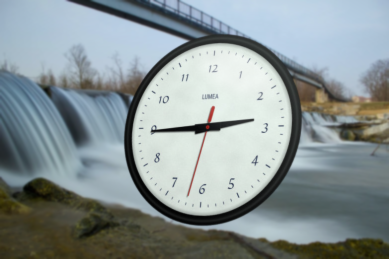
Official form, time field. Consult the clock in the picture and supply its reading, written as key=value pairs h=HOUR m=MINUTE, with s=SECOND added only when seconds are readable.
h=2 m=44 s=32
